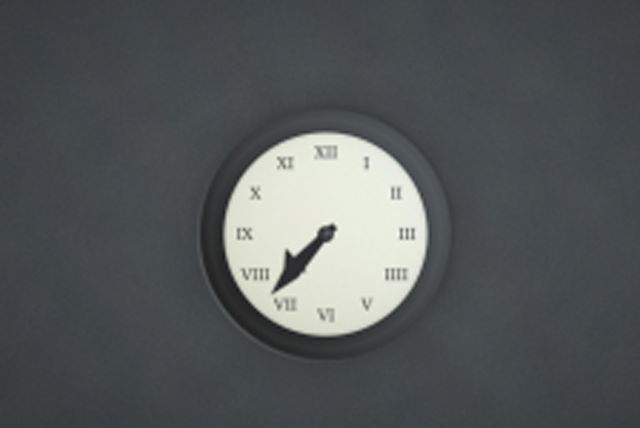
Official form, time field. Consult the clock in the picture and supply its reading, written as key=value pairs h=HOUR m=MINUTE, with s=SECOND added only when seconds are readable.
h=7 m=37
